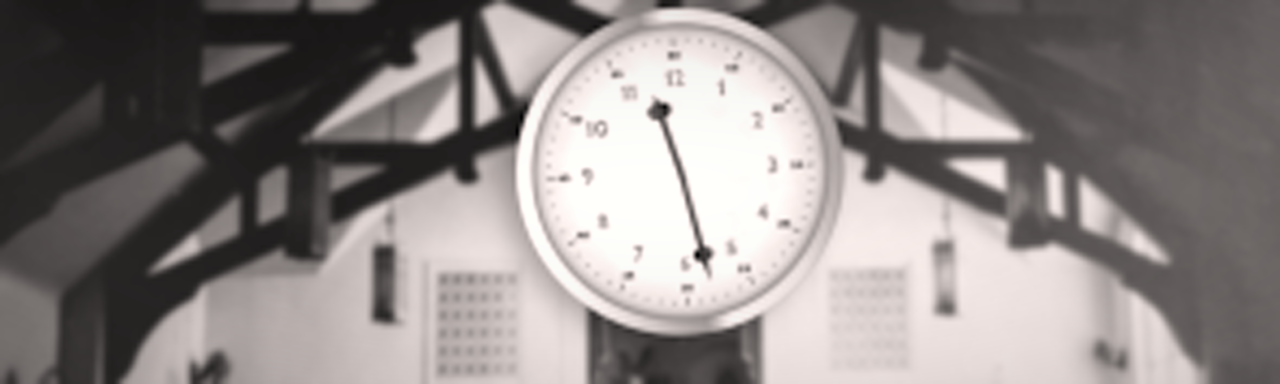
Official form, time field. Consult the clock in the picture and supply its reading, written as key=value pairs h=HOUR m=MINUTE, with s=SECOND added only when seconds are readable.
h=11 m=28
